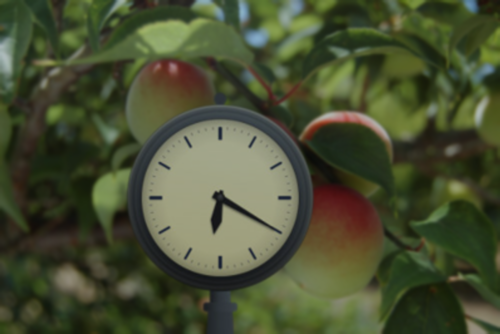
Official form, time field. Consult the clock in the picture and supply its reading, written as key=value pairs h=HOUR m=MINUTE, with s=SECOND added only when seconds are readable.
h=6 m=20
